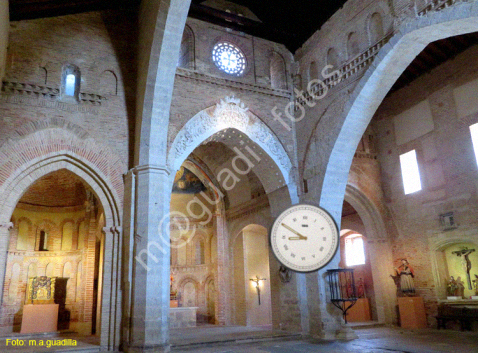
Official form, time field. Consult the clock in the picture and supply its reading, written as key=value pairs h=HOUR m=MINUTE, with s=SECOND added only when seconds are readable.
h=8 m=50
